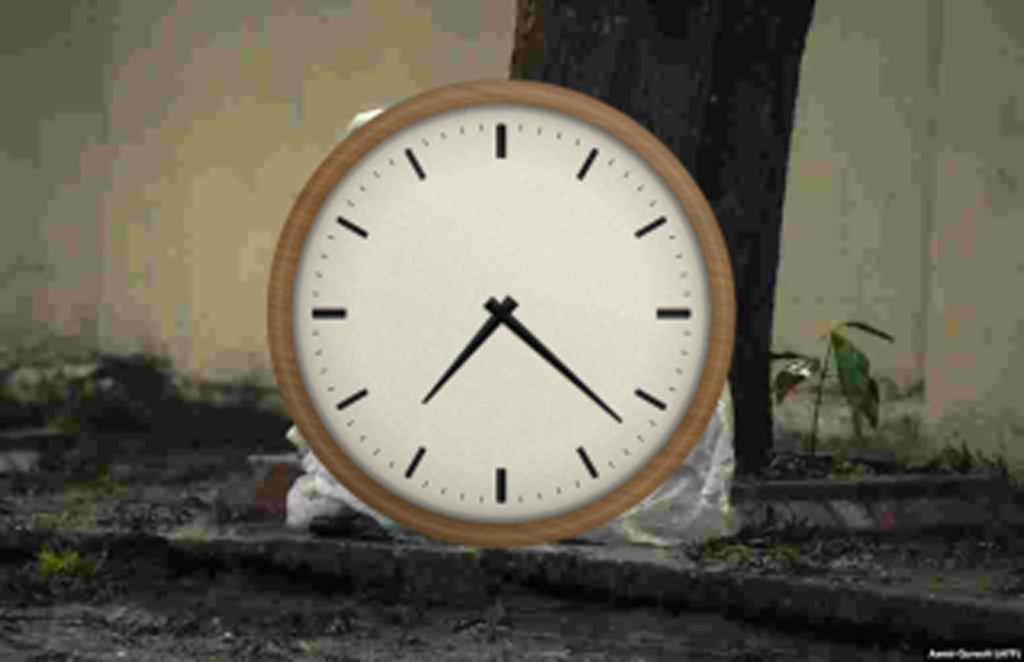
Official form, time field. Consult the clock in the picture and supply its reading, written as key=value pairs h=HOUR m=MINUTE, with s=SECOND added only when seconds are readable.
h=7 m=22
